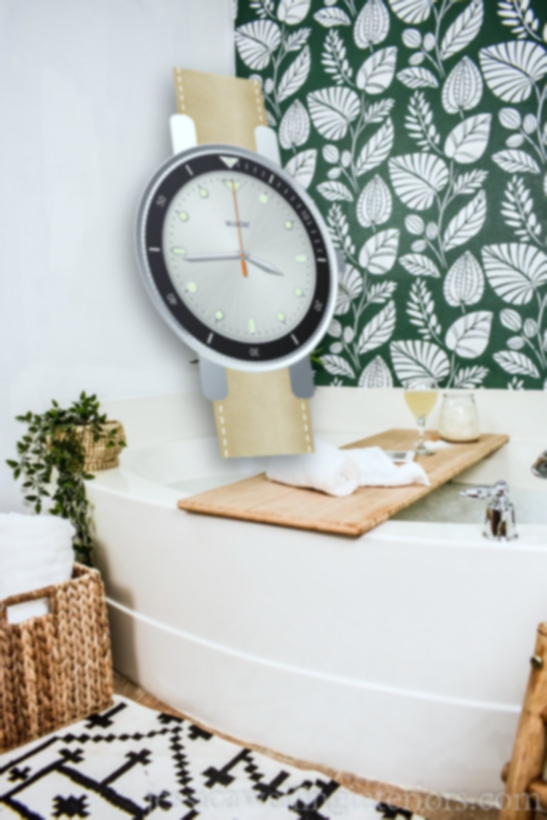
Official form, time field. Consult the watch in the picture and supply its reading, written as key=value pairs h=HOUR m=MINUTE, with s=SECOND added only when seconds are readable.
h=3 m=44 s=0
